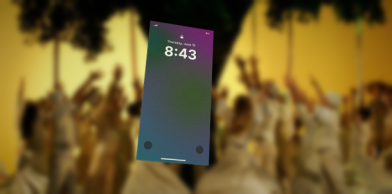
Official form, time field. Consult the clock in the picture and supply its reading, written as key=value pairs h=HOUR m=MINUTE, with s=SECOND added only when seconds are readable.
h=8 m=43
